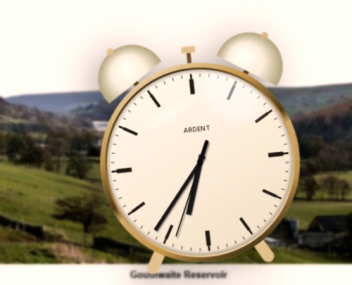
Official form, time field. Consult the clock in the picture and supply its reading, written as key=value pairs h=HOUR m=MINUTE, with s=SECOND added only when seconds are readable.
h=6 m=36 s=34
